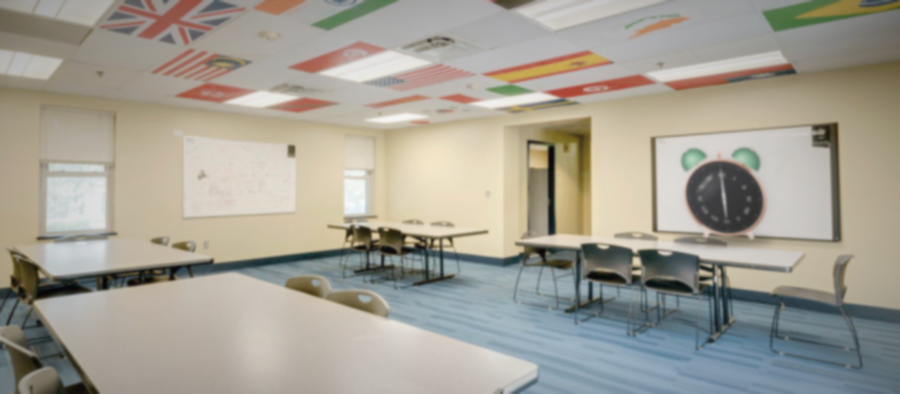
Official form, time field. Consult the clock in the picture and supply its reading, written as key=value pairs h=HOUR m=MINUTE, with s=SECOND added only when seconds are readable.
h=6 m=0
